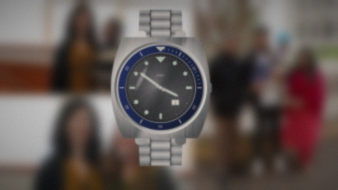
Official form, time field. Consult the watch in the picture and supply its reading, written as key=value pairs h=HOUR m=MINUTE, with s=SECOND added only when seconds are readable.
h=3 m=51
